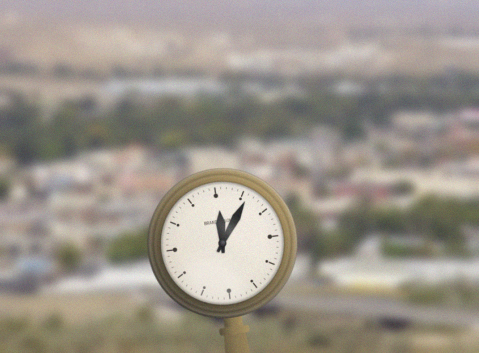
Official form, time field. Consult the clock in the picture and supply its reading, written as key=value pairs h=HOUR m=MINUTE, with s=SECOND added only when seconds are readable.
h=12 m=6
